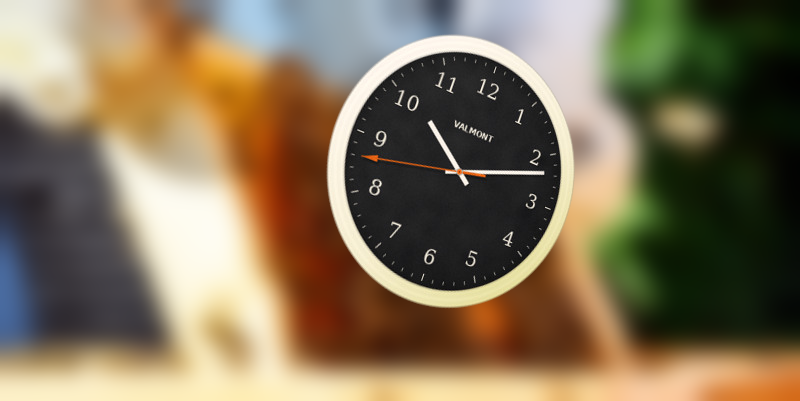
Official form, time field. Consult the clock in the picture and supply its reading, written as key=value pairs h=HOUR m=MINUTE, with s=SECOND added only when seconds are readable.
h=10 m=11 s=43
